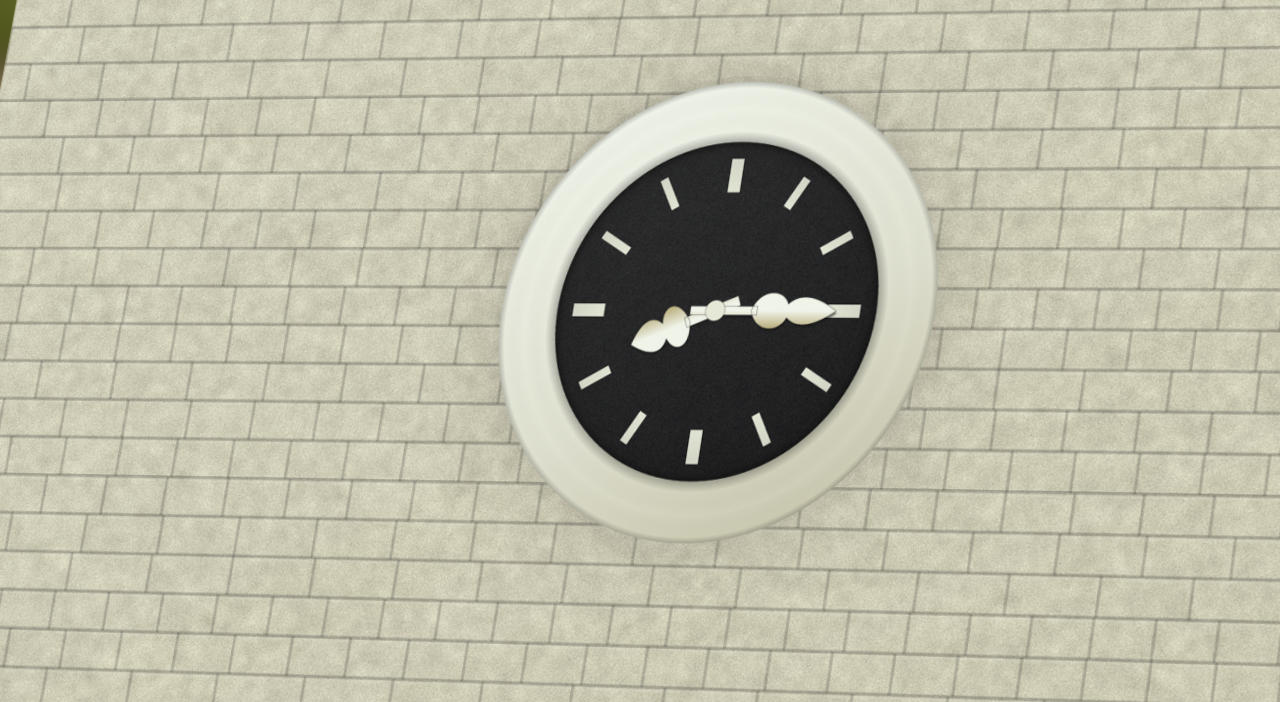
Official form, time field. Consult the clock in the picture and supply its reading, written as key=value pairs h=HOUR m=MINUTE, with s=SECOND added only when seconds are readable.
h=8 m=15
